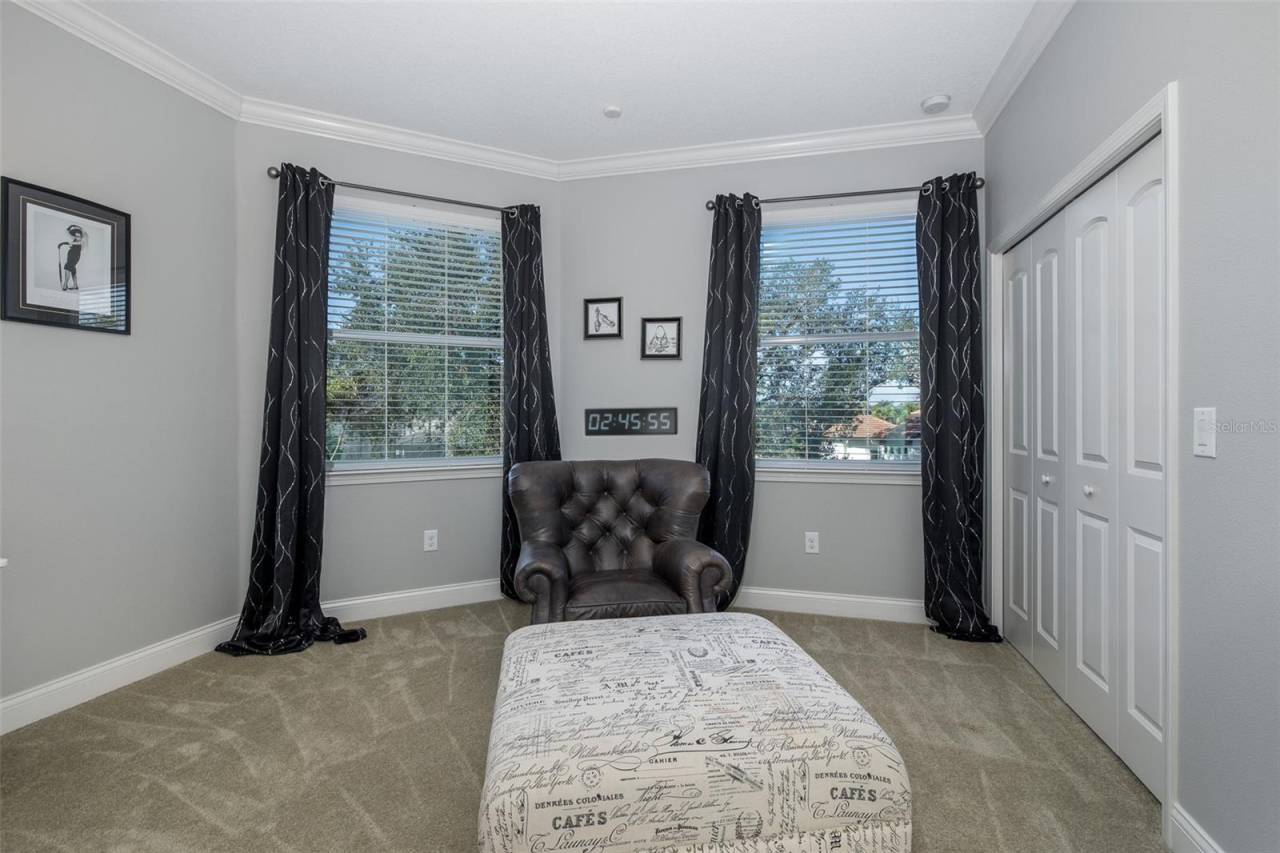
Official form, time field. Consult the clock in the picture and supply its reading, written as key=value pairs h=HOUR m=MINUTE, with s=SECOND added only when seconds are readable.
h=2 m=45 s=55
